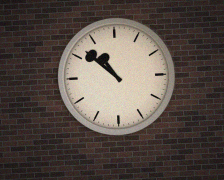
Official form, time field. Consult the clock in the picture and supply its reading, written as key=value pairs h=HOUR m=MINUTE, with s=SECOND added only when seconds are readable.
h=10 m=52
